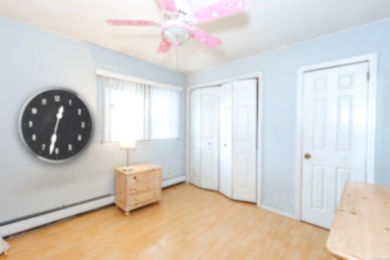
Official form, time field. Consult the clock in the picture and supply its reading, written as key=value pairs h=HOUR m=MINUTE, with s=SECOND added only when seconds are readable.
h=12 m=32
